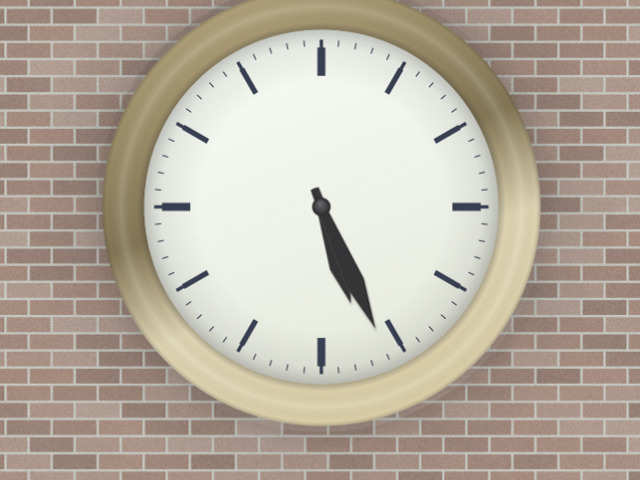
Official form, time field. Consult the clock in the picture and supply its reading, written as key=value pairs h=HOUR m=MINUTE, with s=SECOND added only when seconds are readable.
h=5 m=26
